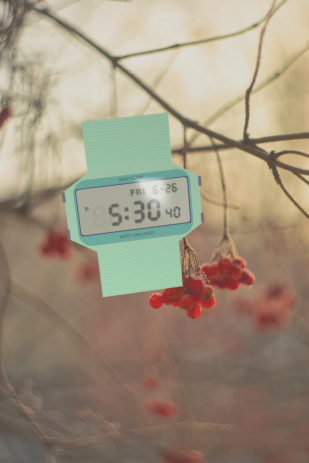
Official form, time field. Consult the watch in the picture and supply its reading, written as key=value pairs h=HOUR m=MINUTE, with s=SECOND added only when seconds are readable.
h=5 m=30 s=40
